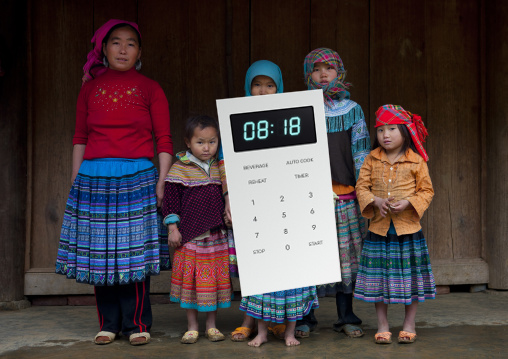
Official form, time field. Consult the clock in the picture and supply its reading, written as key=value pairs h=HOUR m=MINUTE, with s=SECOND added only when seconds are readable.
h=8 m=18
